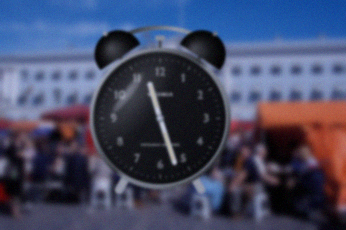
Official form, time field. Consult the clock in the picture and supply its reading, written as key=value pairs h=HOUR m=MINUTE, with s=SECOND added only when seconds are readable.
h=11 m=27
